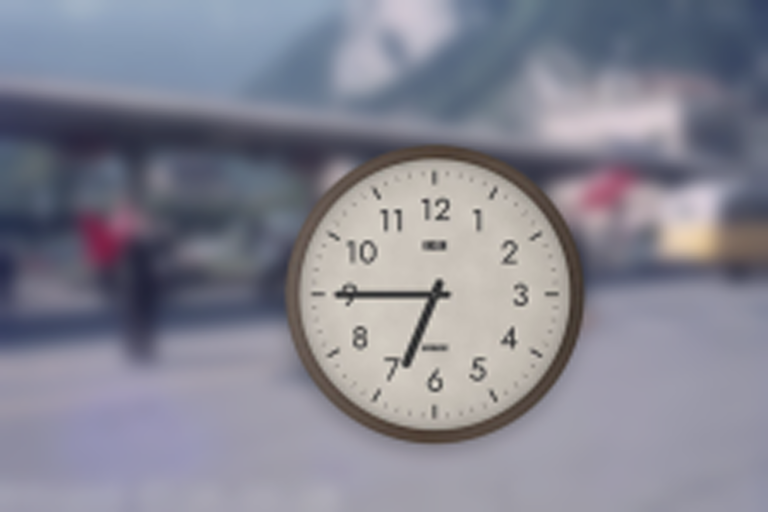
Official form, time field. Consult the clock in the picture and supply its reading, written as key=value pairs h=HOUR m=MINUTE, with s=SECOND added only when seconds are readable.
h=6 m=45
